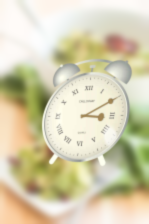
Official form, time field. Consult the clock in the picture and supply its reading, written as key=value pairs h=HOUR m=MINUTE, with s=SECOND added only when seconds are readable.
h=3 m=10
